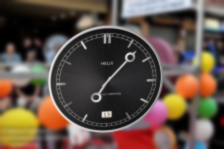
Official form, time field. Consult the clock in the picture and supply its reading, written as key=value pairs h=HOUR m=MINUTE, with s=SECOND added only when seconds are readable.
h=7 m=7
